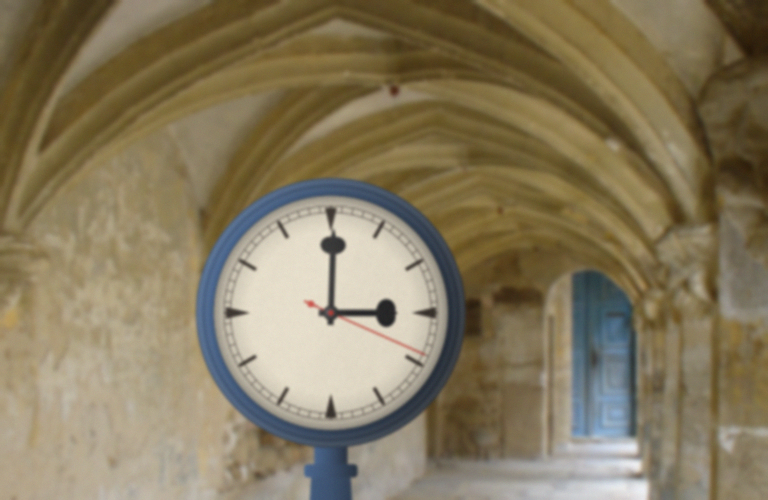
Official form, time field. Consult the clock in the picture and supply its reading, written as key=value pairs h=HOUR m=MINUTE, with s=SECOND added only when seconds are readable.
h=3 m=0 s=19
